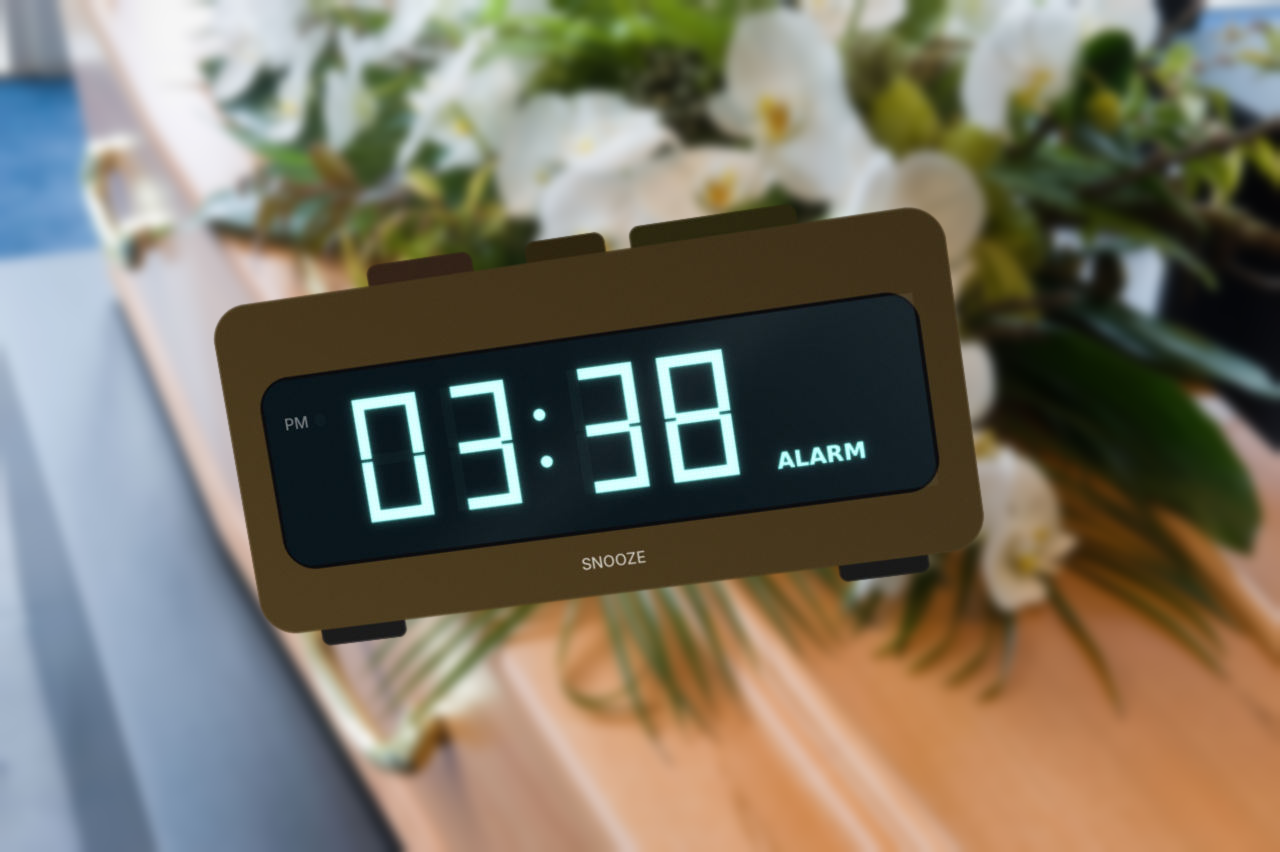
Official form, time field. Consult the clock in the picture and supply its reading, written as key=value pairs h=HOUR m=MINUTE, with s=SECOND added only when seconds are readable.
h=3 m=38
